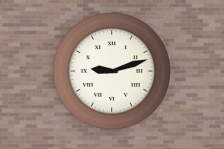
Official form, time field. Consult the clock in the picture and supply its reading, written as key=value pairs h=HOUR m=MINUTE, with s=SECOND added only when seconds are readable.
h=9 m=12
